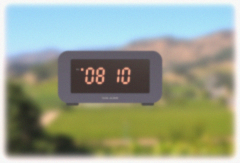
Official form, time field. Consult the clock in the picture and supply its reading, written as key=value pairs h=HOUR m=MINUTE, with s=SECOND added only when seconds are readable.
h=8 m=10
